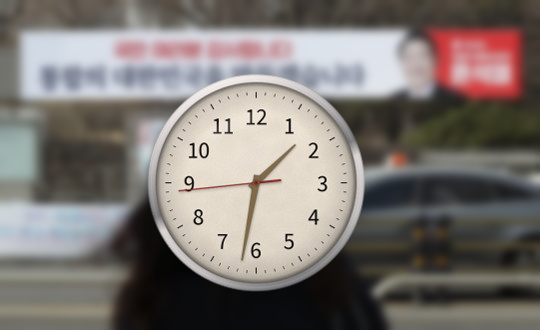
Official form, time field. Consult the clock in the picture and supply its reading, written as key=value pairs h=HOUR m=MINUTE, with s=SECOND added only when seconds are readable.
h=1 m=31 s=44
